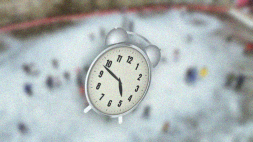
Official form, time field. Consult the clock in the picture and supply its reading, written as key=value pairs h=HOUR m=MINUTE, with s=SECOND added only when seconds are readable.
h=4 m=48
